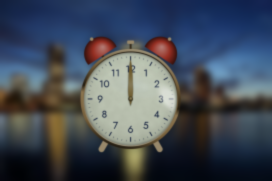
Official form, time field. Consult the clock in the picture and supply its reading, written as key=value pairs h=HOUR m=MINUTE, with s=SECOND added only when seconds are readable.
h=12 m=0
